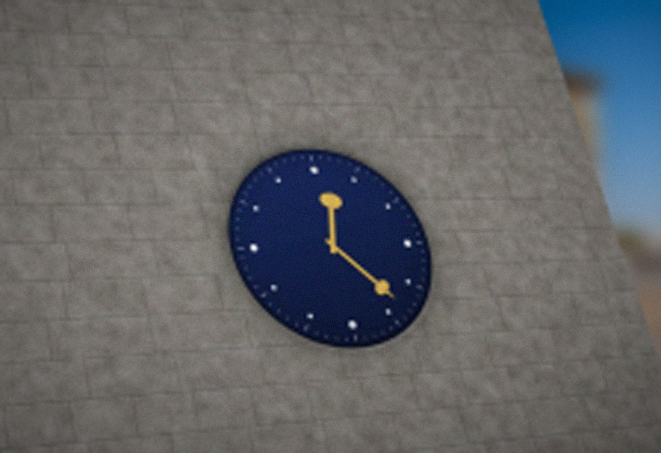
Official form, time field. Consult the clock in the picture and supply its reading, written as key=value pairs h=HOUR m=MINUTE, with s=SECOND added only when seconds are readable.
h=12 m=23
